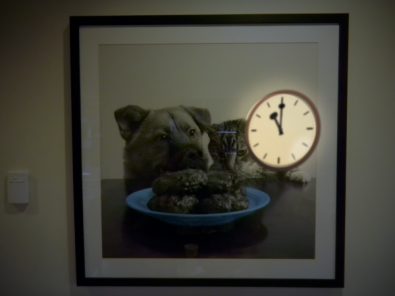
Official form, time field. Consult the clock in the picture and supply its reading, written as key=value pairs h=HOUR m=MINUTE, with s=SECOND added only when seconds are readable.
h=11 m=0
